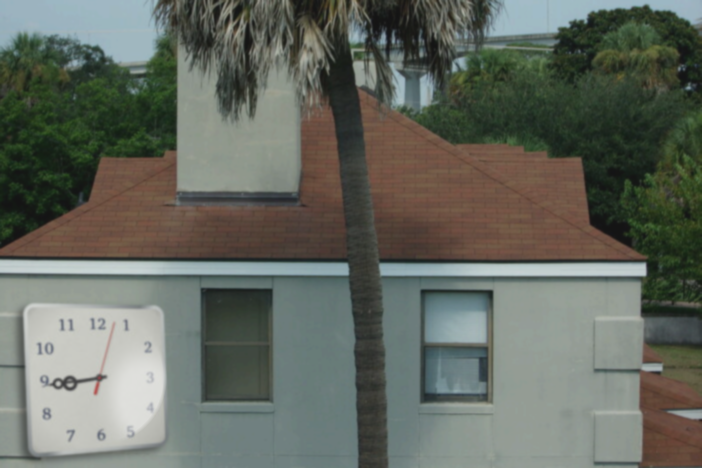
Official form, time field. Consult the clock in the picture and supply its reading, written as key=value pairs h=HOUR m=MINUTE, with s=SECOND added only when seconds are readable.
h=8 m=44 s=3
